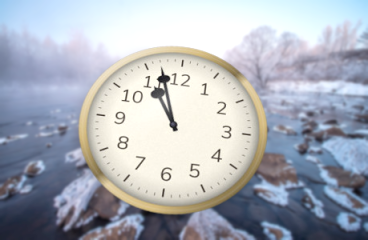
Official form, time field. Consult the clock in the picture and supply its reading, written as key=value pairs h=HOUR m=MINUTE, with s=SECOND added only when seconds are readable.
h=10 m=57
